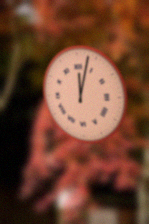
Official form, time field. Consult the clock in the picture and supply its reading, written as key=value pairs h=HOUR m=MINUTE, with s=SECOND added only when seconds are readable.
h=12 m=3
